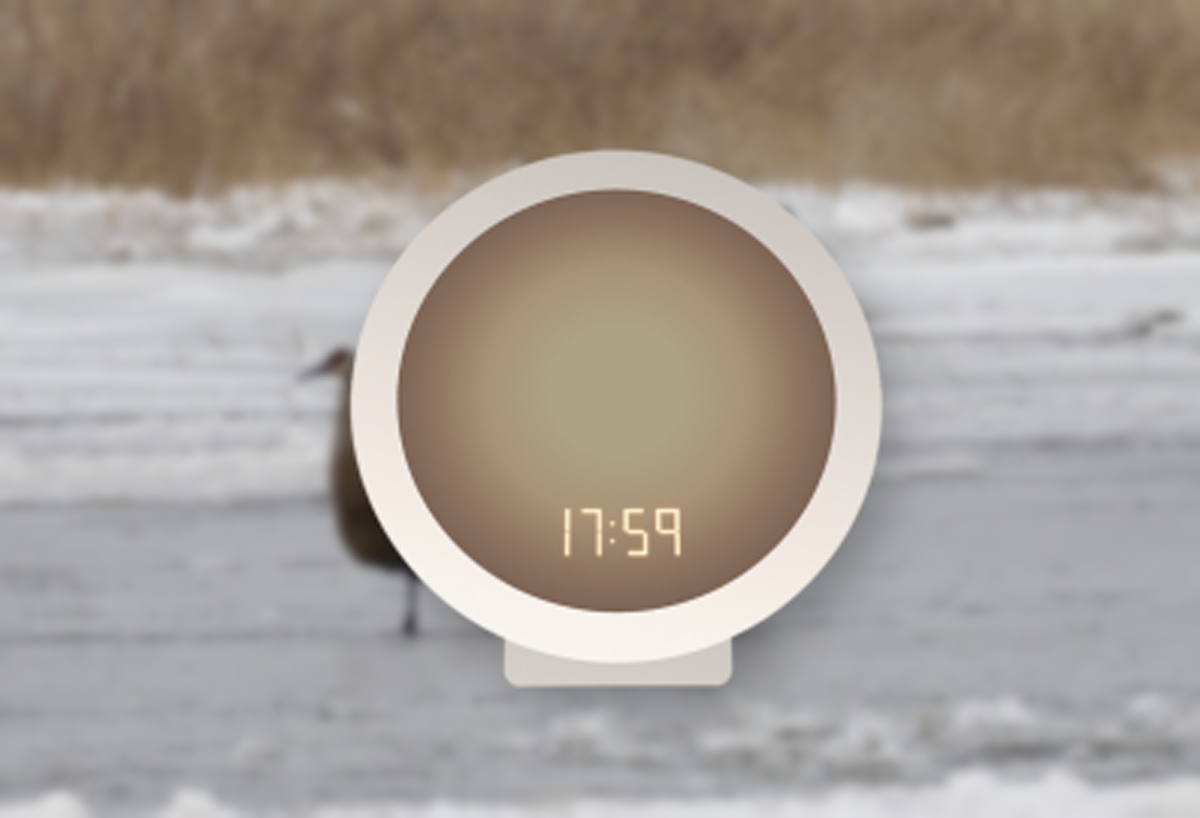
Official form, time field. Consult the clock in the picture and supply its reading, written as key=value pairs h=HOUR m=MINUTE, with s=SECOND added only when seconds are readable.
h=17 m=59
